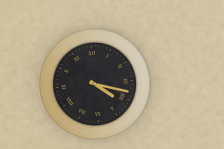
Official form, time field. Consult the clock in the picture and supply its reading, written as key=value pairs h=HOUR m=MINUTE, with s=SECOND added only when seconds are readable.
h=4 m=18
